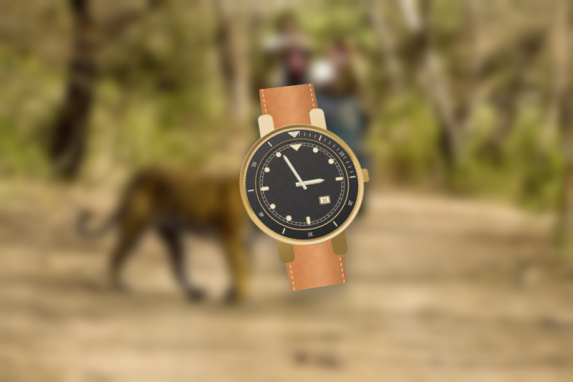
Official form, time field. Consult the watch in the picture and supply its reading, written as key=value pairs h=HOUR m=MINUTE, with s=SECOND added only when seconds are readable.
h=2 m=56
